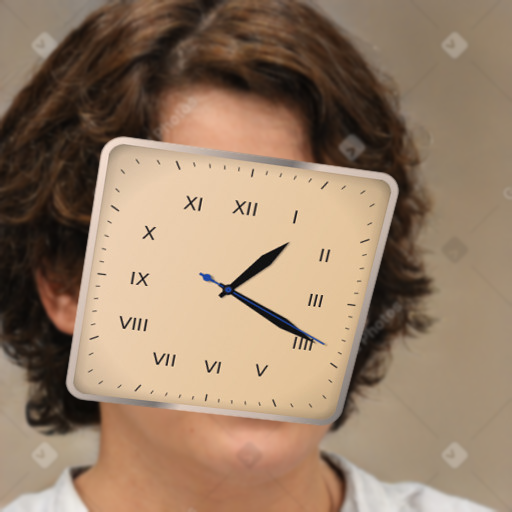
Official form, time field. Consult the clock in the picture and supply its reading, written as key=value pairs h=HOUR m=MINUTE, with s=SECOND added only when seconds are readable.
h=1 m=19 s=19
